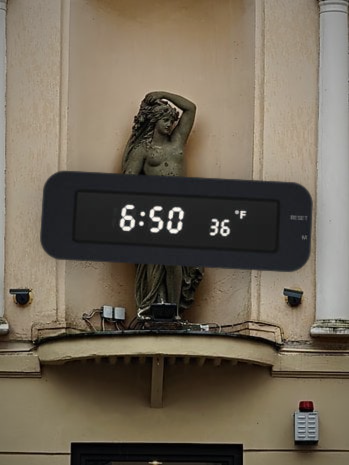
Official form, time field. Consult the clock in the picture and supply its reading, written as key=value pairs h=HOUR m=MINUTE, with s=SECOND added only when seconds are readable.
h=6 m=50
